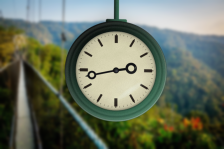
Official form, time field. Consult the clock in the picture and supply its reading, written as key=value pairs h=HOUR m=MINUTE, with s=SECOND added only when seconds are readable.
h=2 m=43
